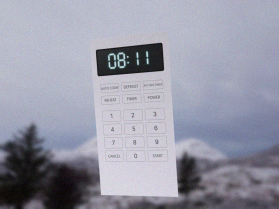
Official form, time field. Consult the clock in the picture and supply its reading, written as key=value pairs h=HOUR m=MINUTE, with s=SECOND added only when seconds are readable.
h=8 m=11
